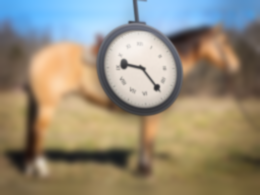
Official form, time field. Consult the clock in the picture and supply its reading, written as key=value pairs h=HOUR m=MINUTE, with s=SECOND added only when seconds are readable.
h=9 m=24
